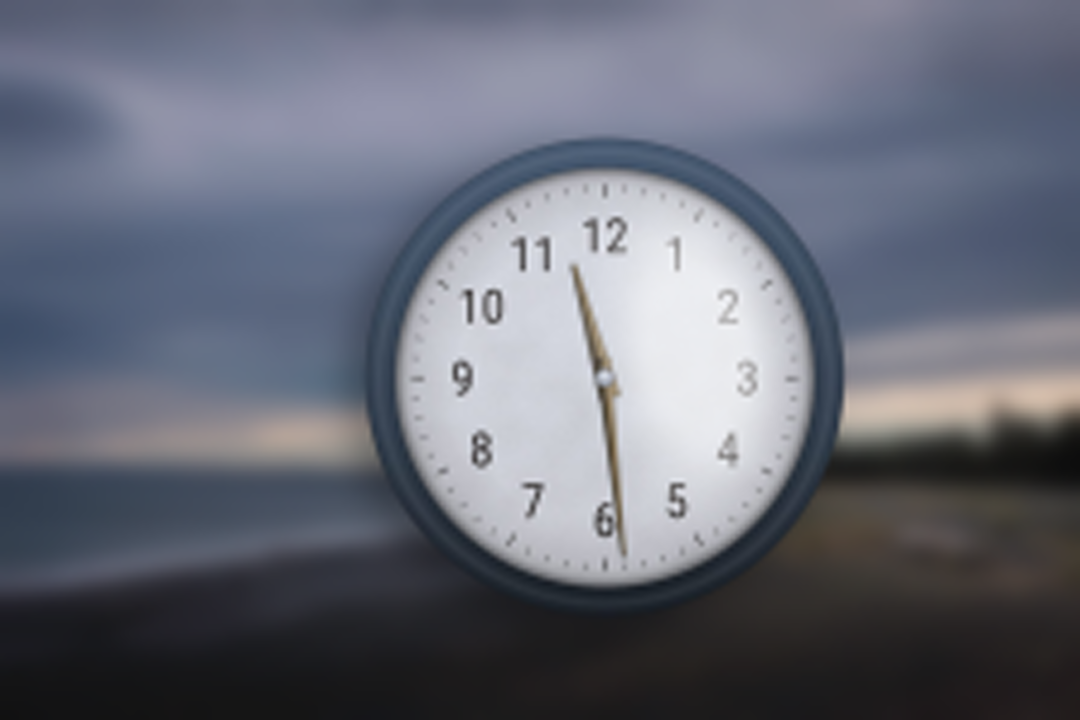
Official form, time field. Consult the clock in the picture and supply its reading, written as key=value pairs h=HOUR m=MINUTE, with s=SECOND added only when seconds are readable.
h=11 m=29
